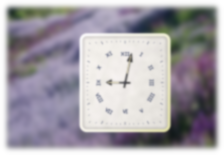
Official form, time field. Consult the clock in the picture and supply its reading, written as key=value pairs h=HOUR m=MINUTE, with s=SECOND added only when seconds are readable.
h=9 m=2
